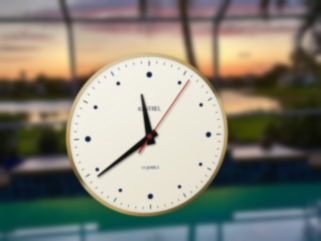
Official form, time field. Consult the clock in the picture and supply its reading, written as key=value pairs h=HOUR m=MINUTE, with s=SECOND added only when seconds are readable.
h=11 m=39 s=6
